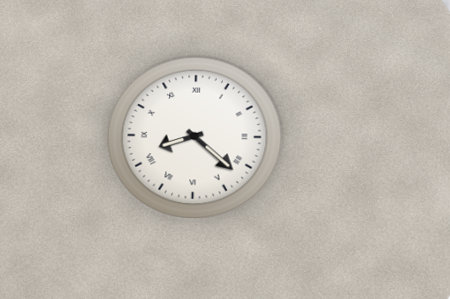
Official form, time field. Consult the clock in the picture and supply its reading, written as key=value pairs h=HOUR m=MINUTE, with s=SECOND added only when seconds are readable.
h=8 m=22
